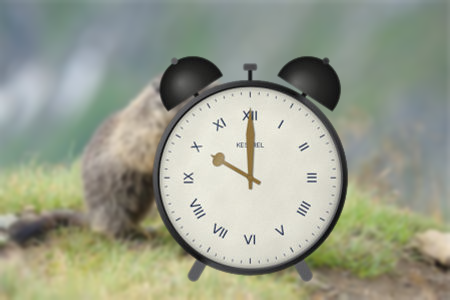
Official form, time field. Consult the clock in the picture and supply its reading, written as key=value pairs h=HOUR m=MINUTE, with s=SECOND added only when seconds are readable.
h=10 m=0
